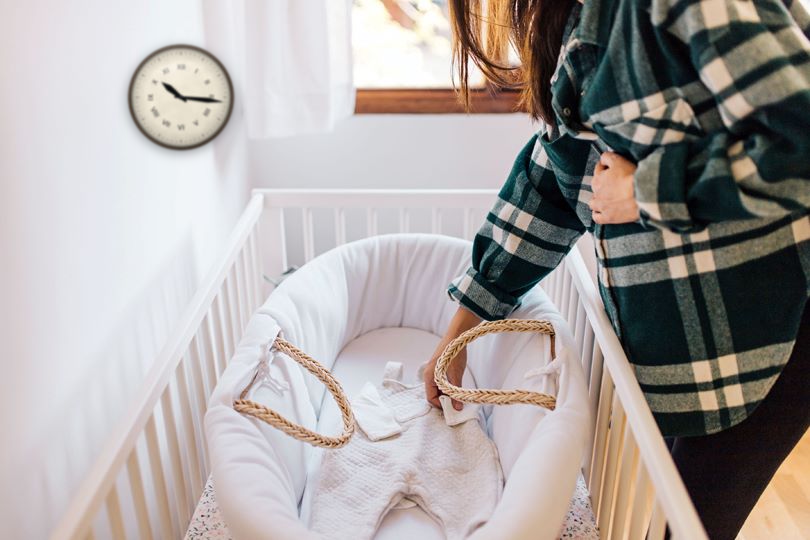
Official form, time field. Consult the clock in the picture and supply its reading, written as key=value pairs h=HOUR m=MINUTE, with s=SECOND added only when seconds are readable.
h=10 m=16
